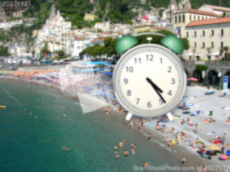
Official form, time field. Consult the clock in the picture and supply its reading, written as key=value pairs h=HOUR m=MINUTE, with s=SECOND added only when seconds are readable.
h=4 m=24
